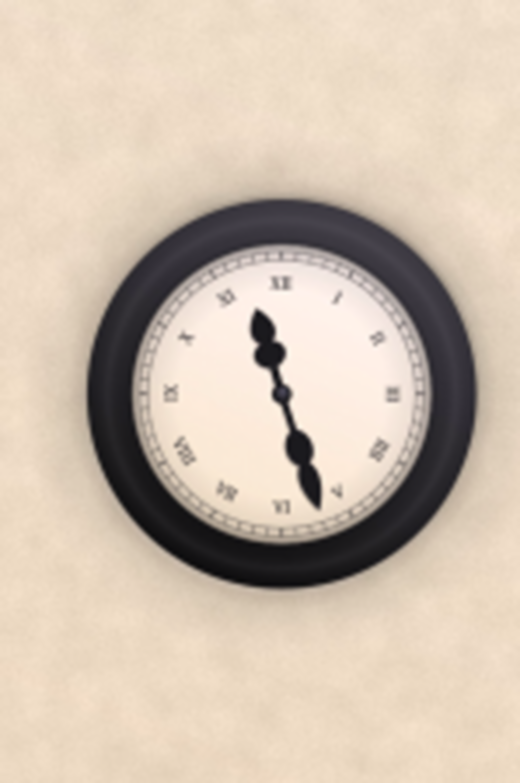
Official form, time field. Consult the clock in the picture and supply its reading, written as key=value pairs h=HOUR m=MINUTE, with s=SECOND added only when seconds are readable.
h=11 m=27
